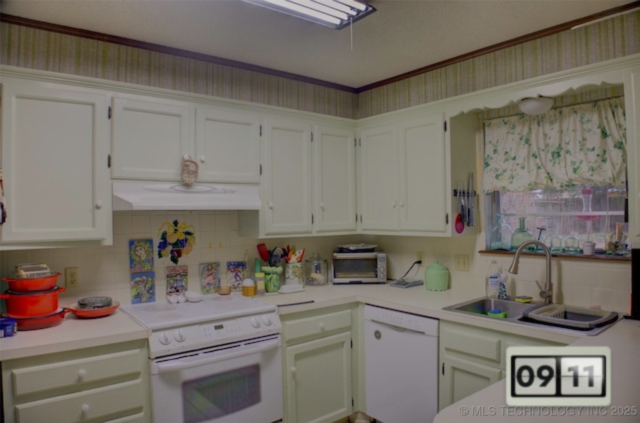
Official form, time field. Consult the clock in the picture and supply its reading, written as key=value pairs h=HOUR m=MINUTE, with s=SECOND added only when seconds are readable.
h=9 m=11
